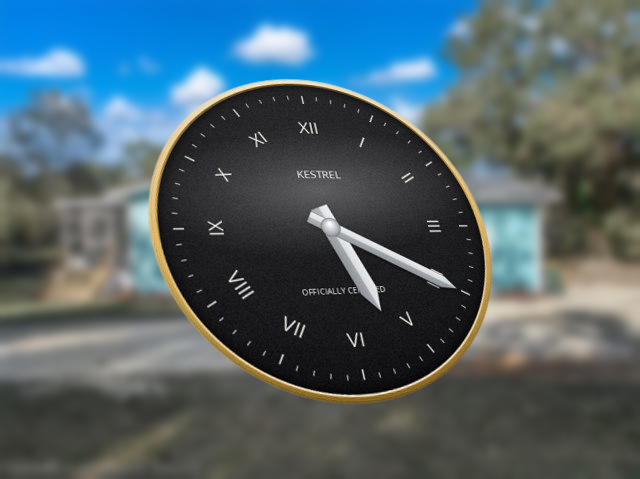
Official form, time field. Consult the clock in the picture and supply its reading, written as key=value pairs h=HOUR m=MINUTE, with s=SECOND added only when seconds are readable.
h=5 m=20
